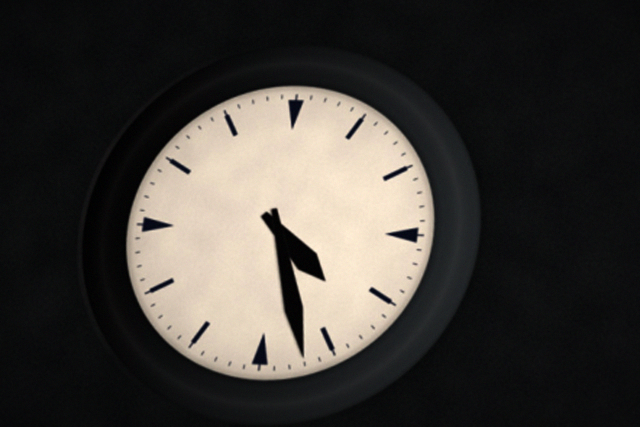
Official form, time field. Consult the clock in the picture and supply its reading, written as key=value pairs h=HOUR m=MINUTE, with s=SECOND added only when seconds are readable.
h=4 m=27
